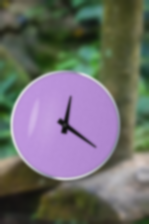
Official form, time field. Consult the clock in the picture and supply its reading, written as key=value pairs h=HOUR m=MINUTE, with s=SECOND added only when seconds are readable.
h=12 m=21
